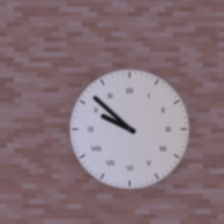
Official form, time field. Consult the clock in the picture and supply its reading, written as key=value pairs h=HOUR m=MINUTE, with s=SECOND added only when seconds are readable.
h=9 m=52
